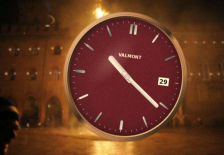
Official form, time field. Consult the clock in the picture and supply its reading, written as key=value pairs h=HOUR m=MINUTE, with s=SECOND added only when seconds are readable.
h=10 m=21
